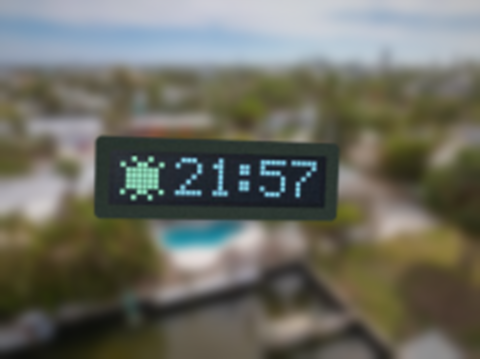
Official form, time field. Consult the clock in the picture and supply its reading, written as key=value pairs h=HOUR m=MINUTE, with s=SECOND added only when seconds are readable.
h=21 m=57
